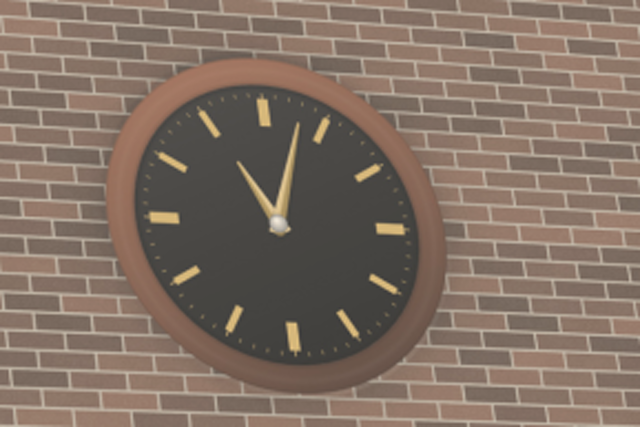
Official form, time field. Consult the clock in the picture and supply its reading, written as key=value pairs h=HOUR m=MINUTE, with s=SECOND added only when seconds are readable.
h=11 m=3
